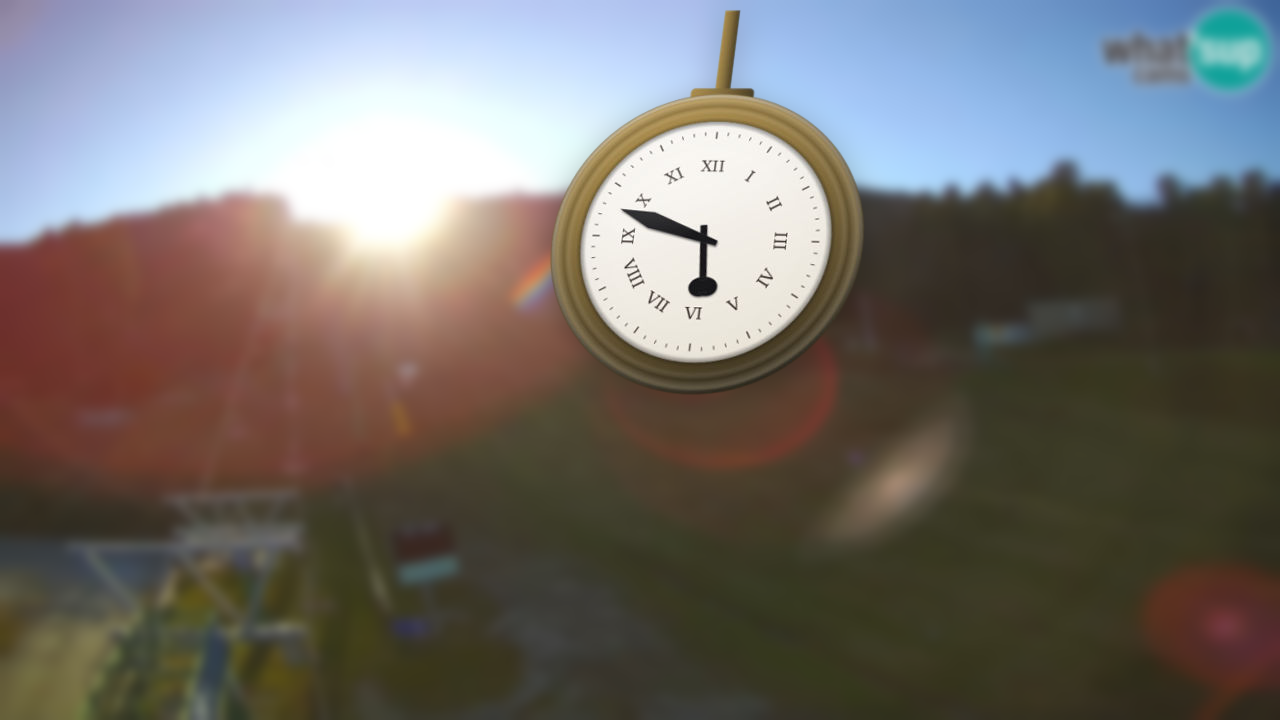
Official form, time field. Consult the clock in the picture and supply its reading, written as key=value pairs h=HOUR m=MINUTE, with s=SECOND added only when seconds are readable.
h=5 m=48
